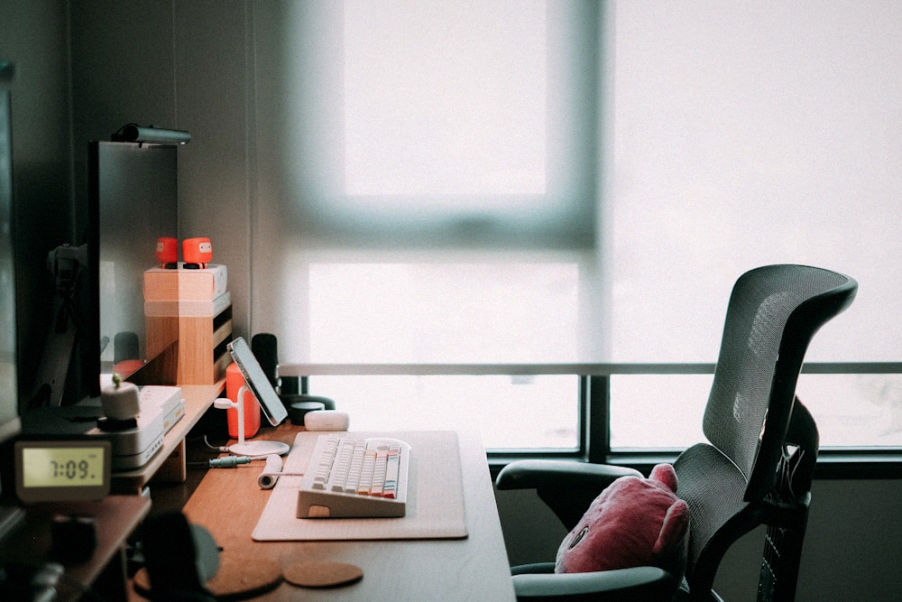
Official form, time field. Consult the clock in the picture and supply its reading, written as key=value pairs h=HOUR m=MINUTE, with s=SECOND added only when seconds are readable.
h=7 m=9
